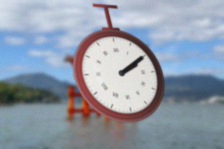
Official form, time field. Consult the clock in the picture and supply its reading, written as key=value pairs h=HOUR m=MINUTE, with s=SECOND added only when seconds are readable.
h=2 m=10
